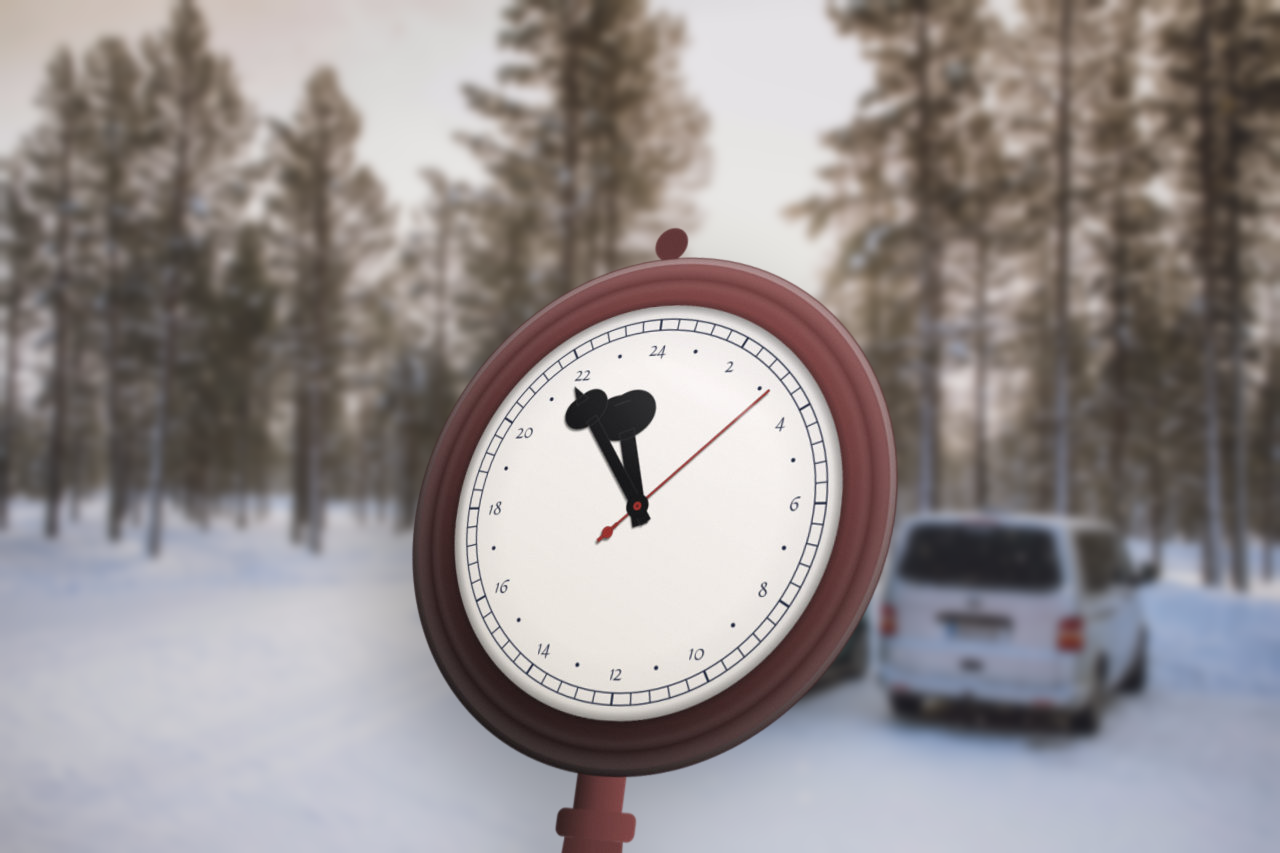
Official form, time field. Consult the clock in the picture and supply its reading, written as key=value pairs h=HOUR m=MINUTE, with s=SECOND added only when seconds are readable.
h=22 m=54 s=8
